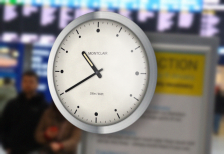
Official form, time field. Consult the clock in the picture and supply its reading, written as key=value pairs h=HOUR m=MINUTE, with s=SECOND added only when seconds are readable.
h=10 m=40
